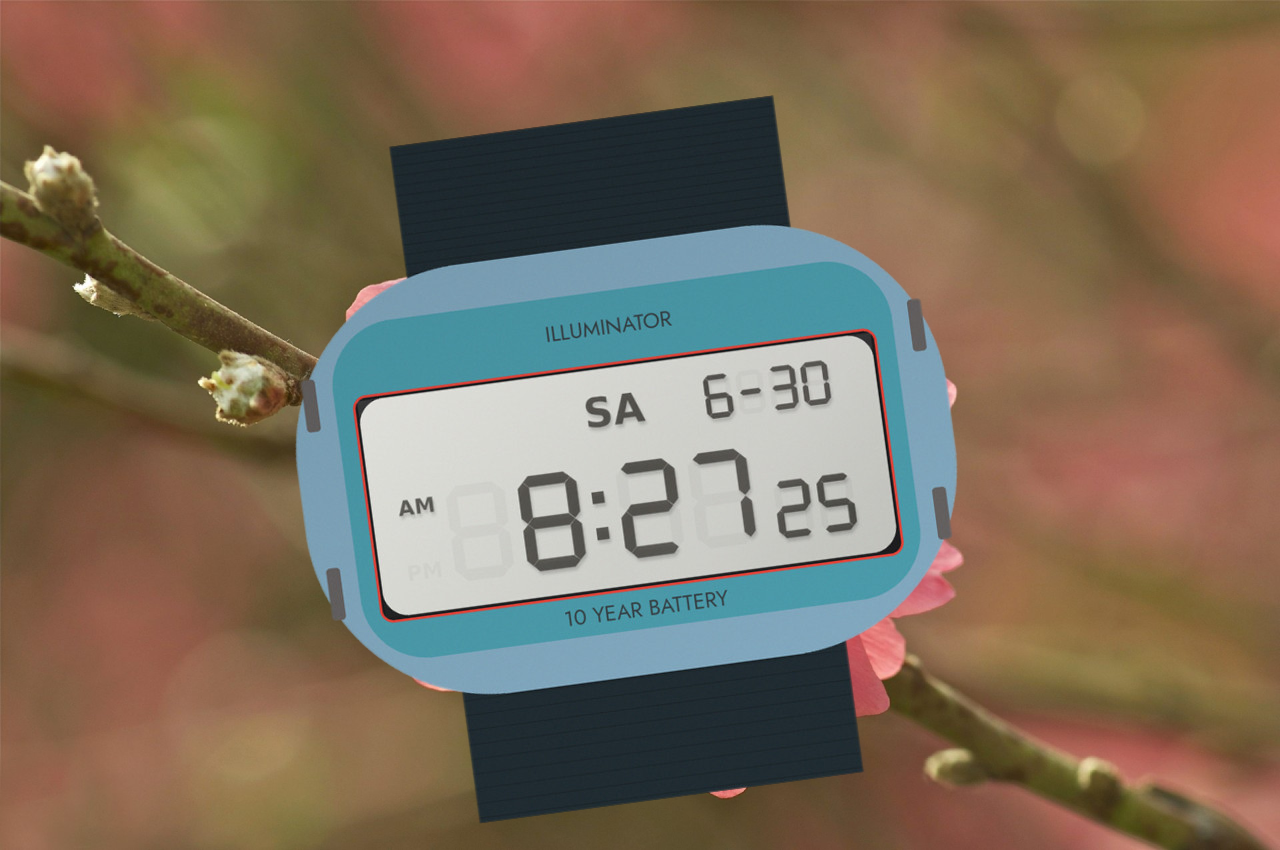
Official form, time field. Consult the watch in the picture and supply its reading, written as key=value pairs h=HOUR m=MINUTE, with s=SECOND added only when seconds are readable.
h=8 m=27 s=25
